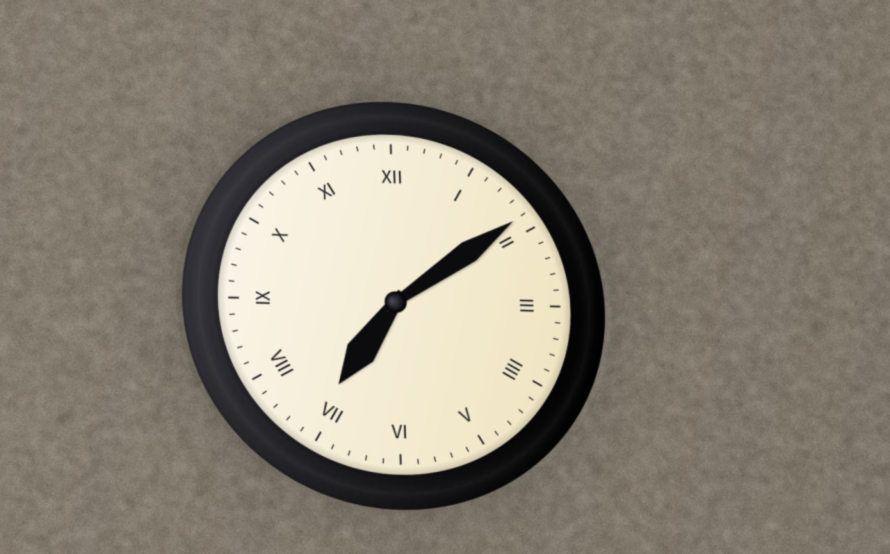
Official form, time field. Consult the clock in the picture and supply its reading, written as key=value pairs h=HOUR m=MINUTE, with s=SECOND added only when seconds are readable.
h=7 m=9
